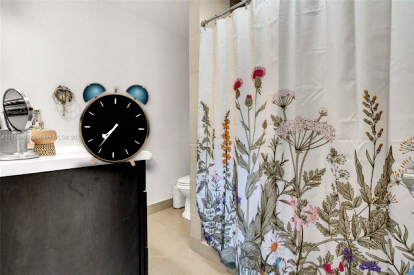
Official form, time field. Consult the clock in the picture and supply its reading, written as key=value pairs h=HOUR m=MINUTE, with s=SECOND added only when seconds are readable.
h=7 m=36
